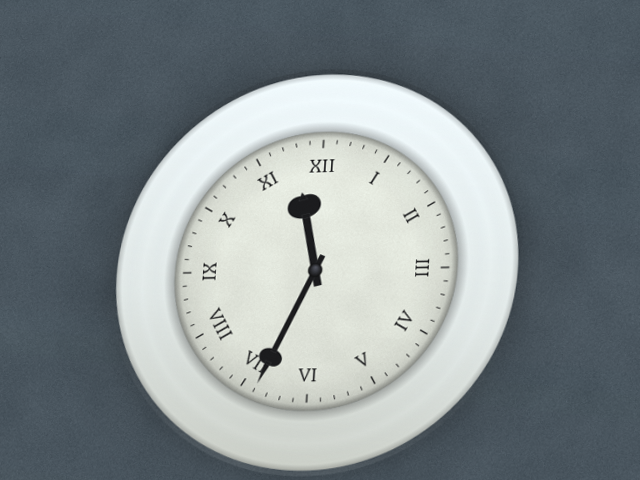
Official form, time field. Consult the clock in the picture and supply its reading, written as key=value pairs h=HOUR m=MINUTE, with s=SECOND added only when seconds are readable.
h=11 m=34
